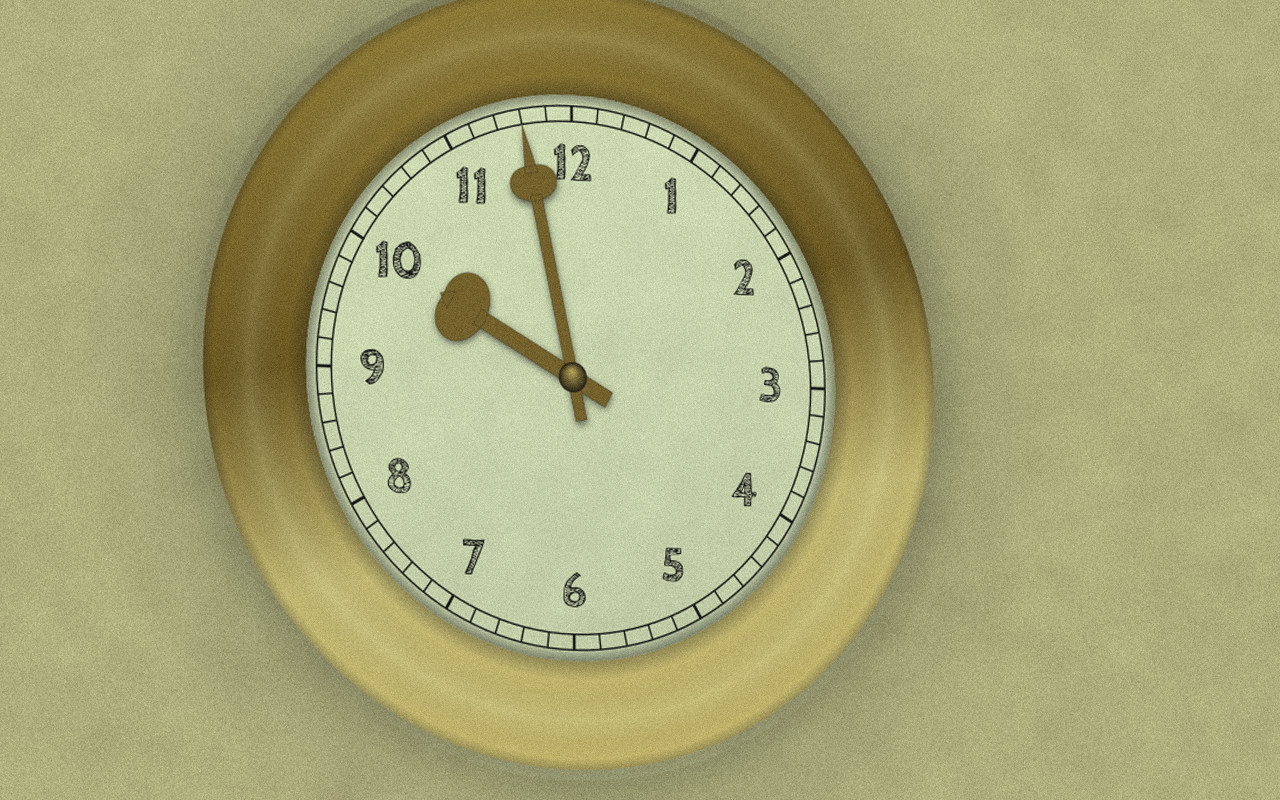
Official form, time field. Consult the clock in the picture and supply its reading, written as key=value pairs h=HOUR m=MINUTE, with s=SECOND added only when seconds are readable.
h=9 m=58
